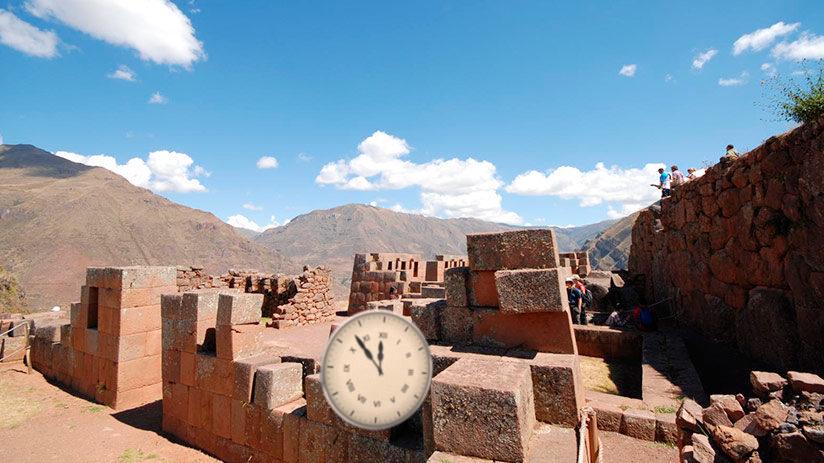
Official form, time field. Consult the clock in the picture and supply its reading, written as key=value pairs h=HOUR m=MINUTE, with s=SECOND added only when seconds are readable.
h=11 m=53
